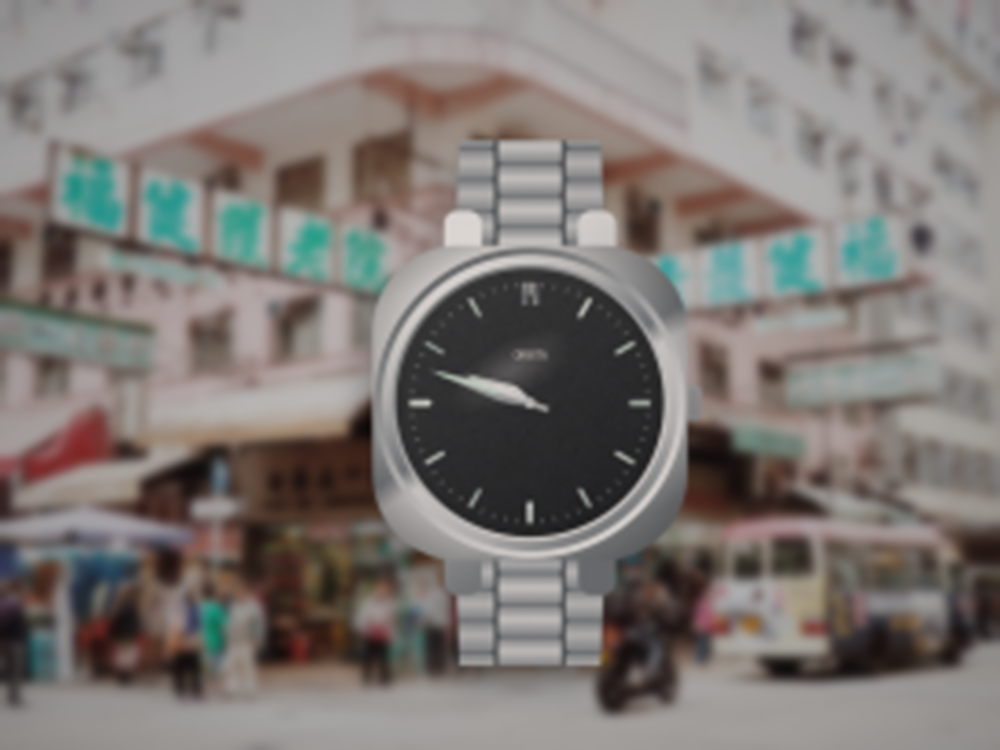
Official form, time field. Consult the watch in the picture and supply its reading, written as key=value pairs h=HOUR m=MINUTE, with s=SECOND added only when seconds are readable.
h=9 m=48
